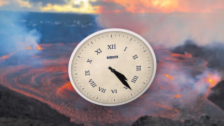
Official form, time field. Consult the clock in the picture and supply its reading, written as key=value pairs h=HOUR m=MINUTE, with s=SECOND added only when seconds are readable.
h=4 m=24
